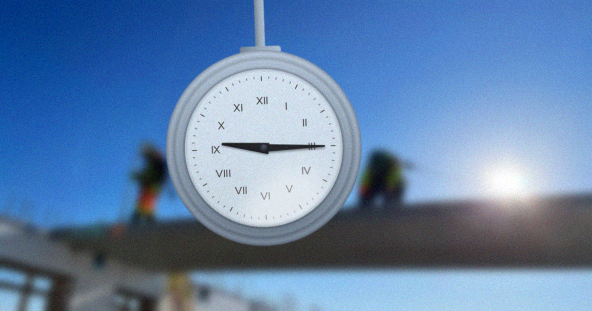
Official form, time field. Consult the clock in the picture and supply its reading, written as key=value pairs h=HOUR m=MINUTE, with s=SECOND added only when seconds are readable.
h=9 m=15
